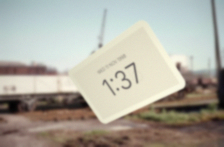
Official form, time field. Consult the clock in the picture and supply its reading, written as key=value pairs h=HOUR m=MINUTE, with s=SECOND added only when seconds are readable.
h=1 m=37
